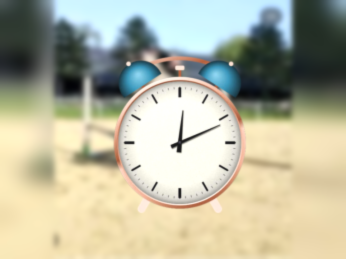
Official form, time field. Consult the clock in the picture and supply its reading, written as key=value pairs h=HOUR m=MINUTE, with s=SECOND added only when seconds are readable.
h=12 m=11
